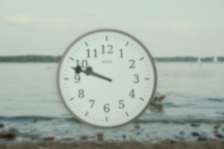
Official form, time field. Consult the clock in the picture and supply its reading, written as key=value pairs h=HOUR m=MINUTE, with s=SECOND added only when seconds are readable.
h=9 m=48
